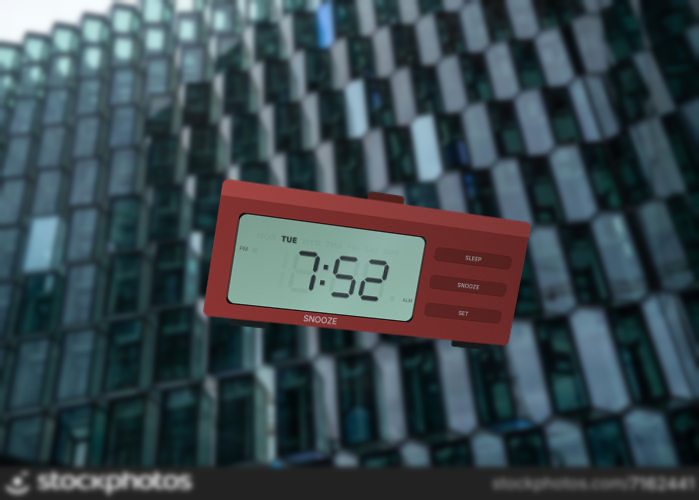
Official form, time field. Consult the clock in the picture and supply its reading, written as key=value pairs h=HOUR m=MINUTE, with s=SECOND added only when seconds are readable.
h=7 m=52
